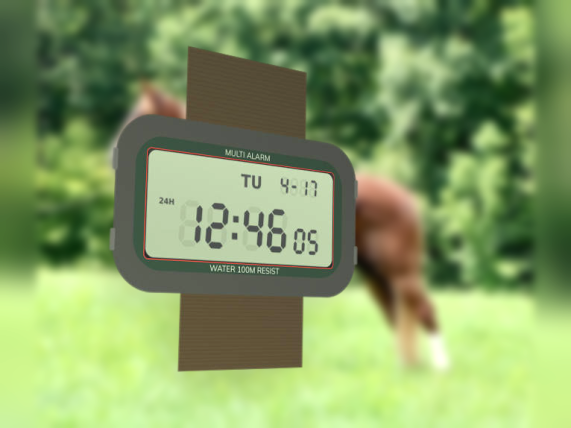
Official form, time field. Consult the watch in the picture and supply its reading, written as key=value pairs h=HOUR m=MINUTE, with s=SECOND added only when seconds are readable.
h=12 m=46 s=5
